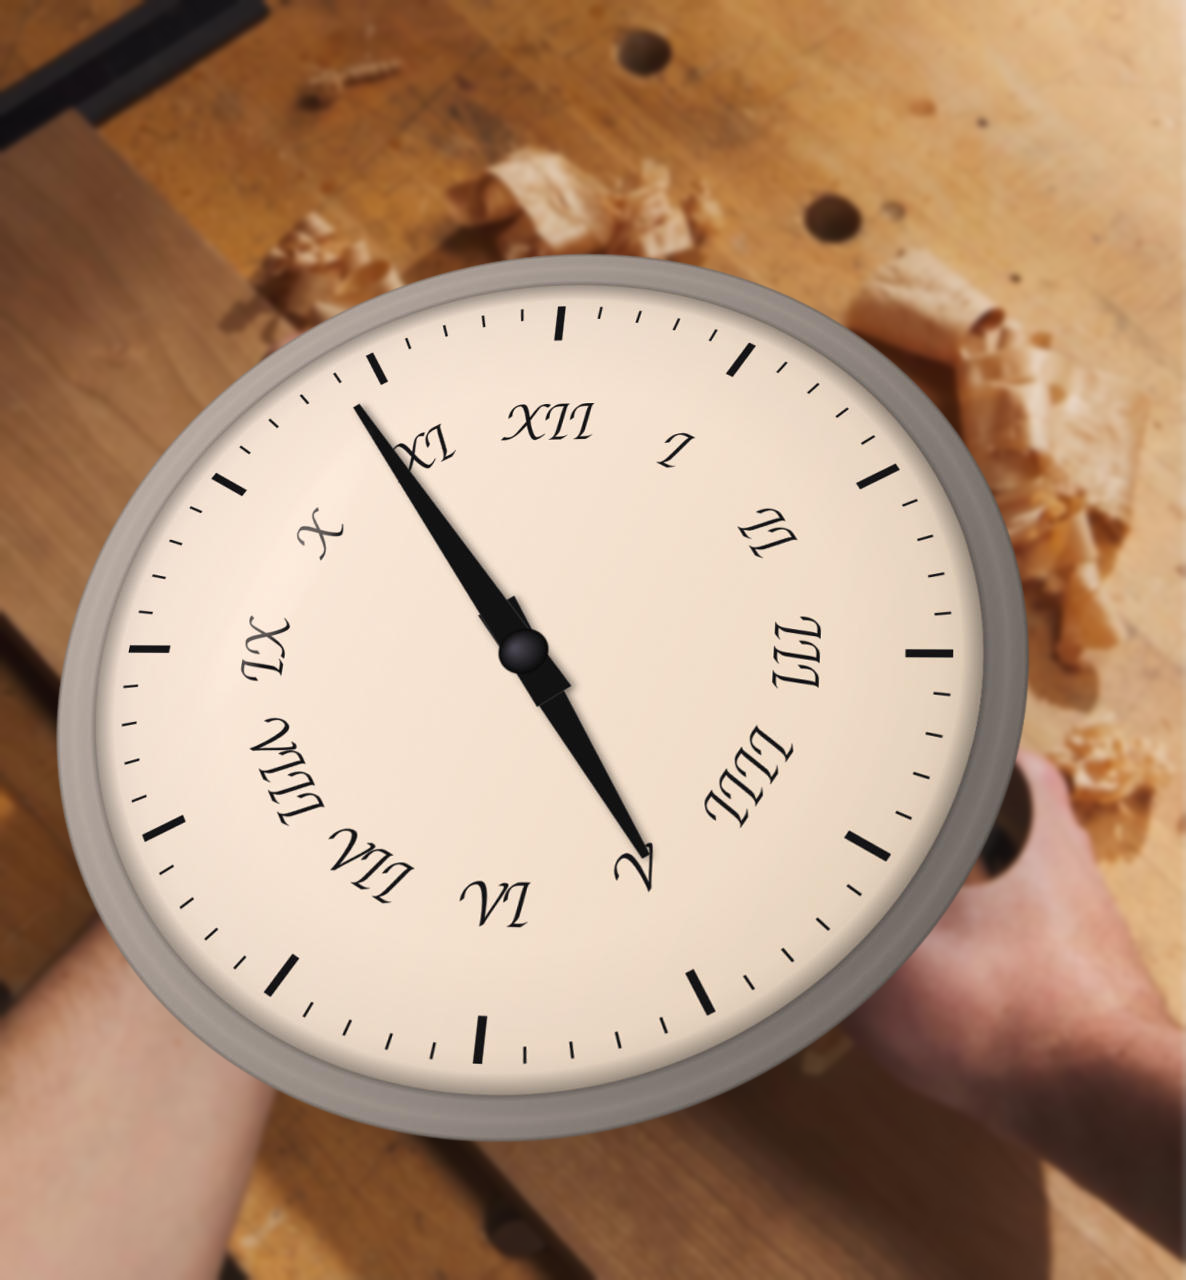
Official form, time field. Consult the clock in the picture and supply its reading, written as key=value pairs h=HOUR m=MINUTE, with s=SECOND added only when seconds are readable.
h=4 m=54
